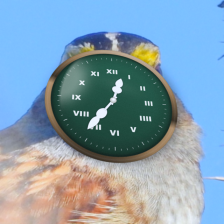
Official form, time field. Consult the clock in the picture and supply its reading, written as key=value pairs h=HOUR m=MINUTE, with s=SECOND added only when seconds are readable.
h=12 m=36
